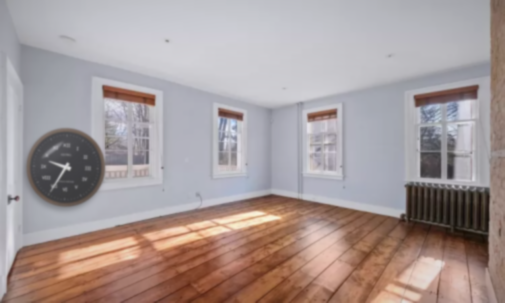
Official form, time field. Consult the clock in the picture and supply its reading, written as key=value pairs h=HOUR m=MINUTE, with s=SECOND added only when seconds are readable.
h=9 m=35
